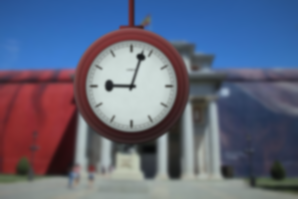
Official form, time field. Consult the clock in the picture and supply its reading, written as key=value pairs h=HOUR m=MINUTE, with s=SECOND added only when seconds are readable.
h=9 m=3
